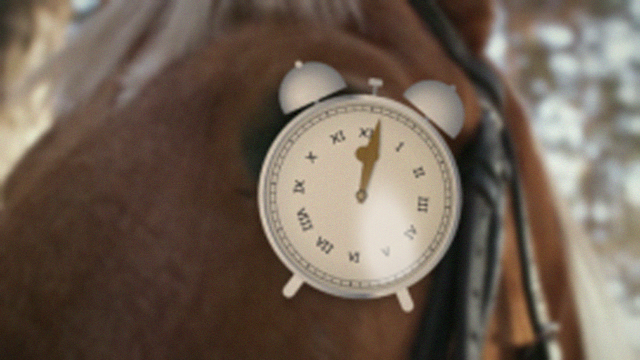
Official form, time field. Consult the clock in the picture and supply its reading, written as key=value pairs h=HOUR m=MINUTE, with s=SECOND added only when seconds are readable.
h=12 m=1
